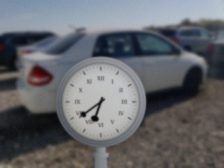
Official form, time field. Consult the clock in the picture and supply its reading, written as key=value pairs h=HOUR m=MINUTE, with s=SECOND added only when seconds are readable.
h=6 m=39
